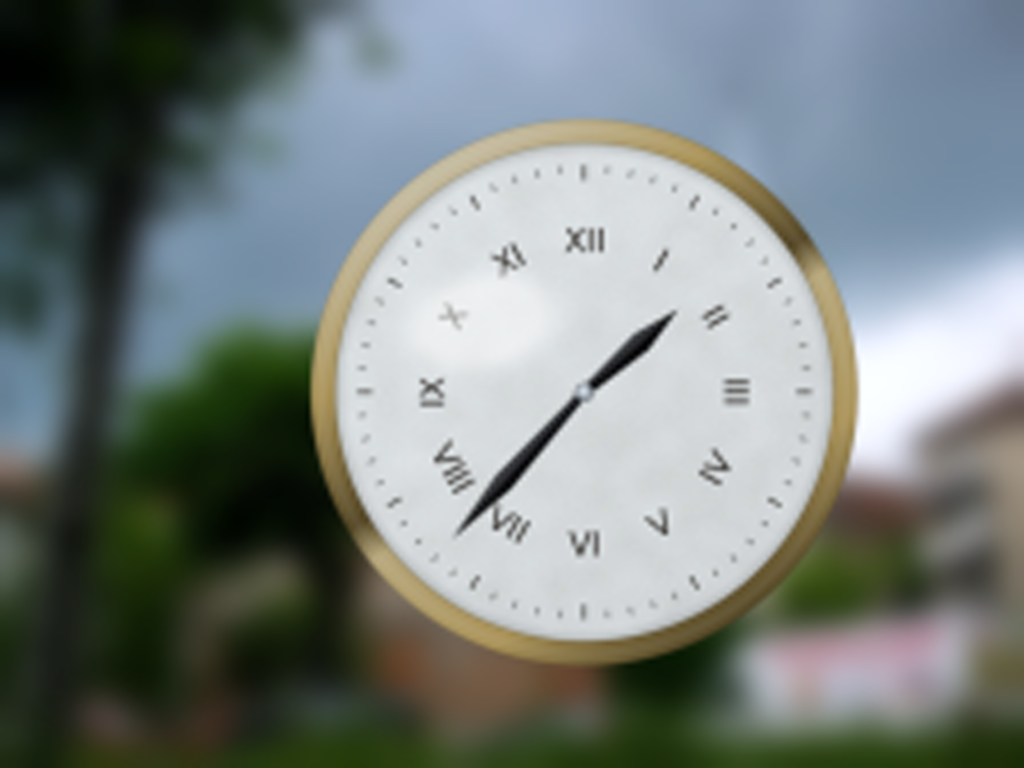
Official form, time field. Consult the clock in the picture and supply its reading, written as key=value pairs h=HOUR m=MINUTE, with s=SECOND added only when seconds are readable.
h=1 m=37
